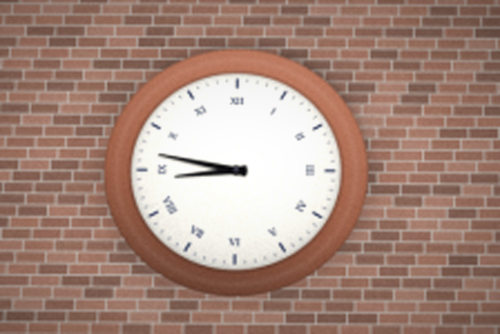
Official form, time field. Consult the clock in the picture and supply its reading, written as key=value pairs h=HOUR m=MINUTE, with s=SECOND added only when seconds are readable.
h=8 m=47
